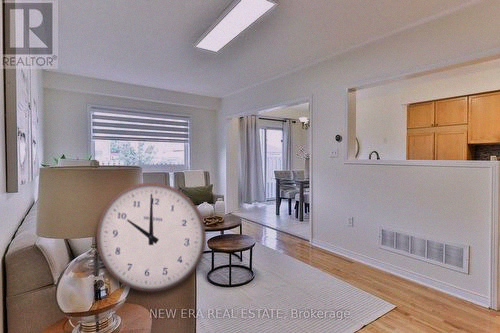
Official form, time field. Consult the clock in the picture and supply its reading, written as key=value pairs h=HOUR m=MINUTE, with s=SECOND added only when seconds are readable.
h=9 m=59
